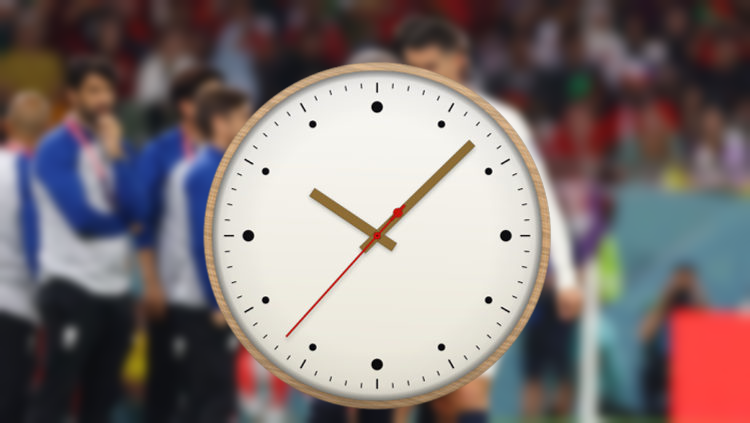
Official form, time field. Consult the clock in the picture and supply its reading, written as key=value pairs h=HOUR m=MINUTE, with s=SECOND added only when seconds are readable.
h=10 m=7 s=37
